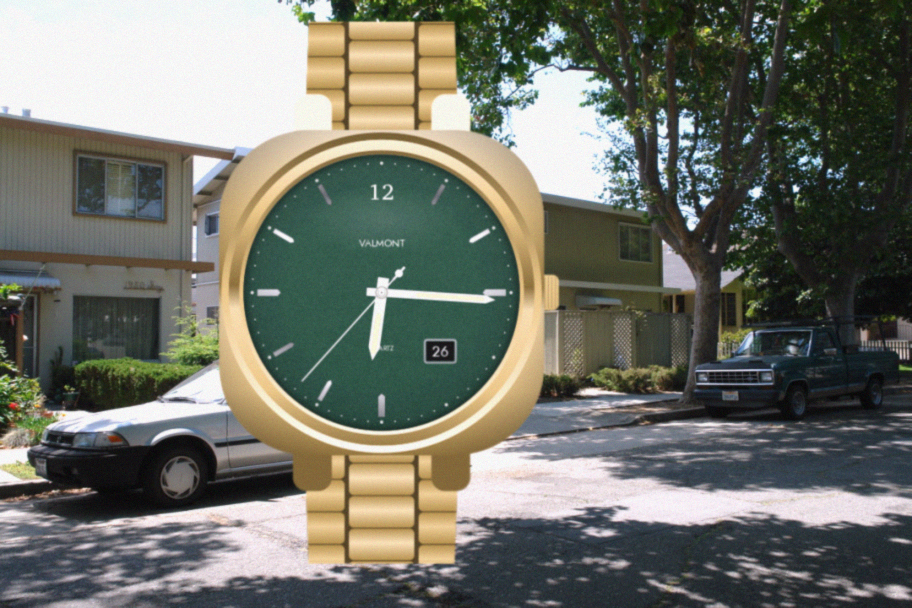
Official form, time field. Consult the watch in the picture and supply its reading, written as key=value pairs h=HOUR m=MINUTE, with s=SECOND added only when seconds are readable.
h=6 m=15 s=37
